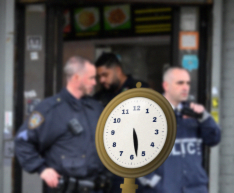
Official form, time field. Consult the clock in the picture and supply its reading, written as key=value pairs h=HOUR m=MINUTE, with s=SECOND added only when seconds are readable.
h=5 m=28
